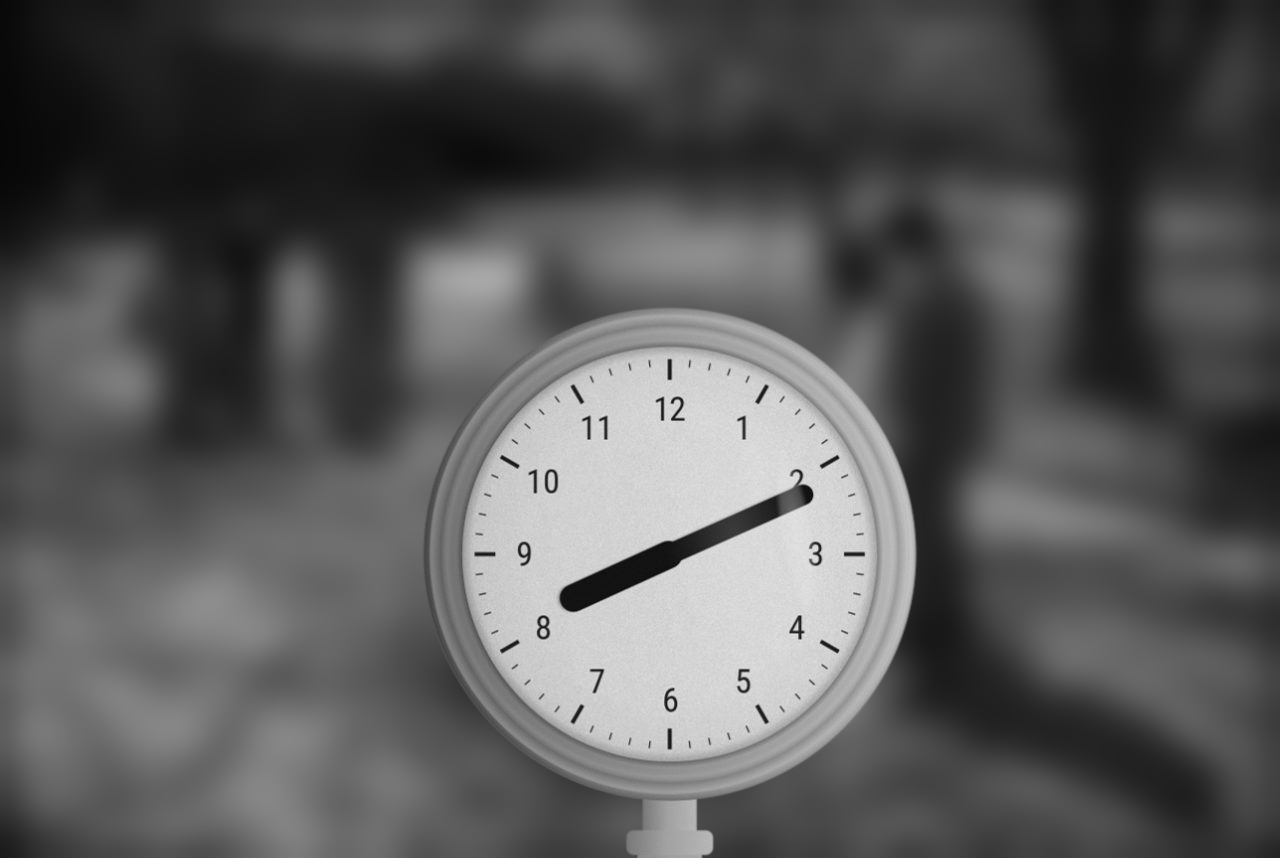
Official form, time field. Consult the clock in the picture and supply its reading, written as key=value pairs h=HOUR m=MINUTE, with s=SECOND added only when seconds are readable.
h=8 m=11
